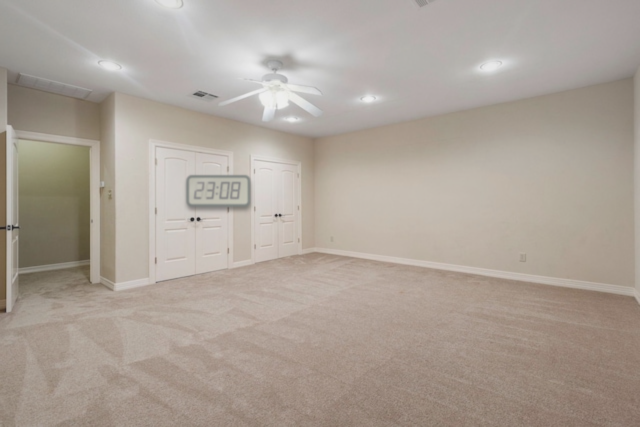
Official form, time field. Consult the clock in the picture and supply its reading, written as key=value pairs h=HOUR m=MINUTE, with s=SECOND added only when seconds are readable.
h=23 m=8
